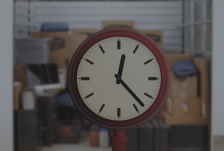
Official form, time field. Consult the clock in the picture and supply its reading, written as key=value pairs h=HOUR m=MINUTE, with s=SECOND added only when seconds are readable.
h=12 m=23
